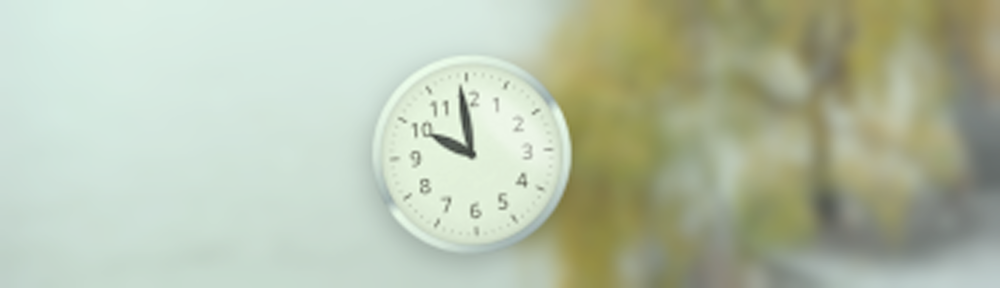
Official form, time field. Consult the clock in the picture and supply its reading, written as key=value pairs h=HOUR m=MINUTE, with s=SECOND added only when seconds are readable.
h=9 m=59
